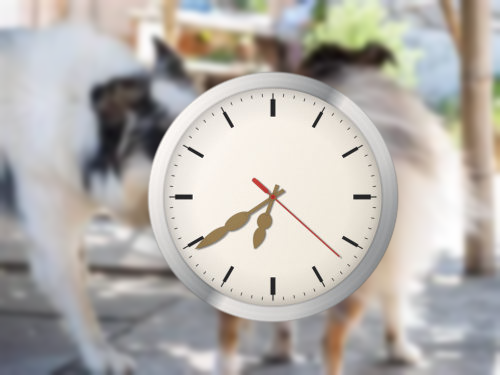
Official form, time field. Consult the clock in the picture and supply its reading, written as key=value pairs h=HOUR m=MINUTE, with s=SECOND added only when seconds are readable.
h=6 m=39 s=22
